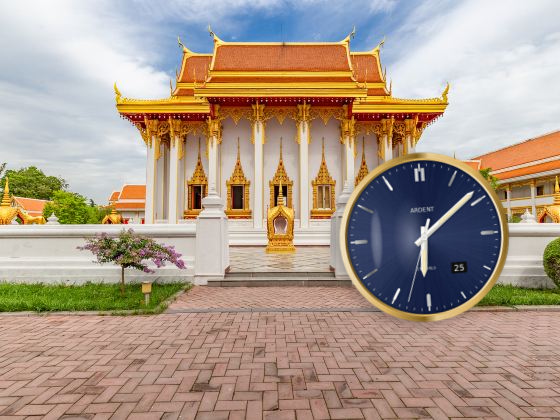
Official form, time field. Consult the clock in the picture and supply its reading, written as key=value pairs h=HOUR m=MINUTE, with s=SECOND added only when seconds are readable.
h=6 m=8 s=33
